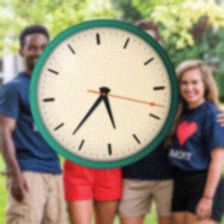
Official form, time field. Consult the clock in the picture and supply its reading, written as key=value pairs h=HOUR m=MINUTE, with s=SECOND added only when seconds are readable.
h=5 m=37 s=18
